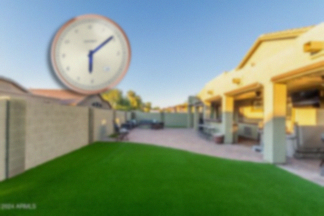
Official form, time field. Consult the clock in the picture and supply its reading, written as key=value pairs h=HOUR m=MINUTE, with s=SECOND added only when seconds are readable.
h=6 m=9
